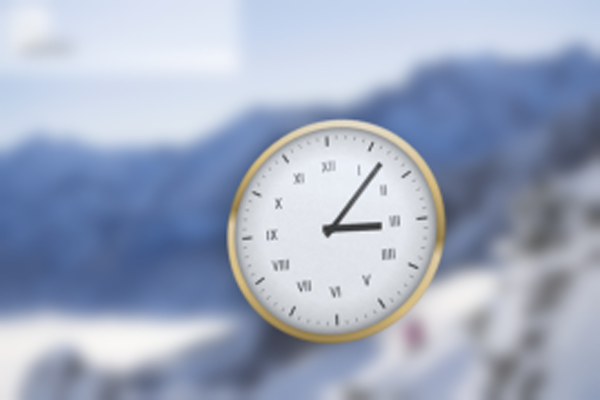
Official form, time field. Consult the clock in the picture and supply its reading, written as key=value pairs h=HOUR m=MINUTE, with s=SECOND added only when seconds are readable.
h=3 m=7
